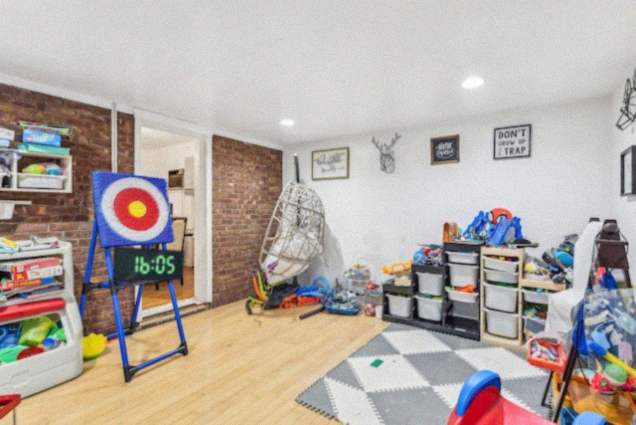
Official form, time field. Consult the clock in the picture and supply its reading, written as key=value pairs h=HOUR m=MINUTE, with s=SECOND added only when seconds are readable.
h=16 m=5
